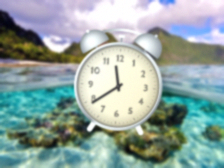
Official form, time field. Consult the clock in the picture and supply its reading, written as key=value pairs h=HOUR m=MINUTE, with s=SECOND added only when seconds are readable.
h=11 m=39
